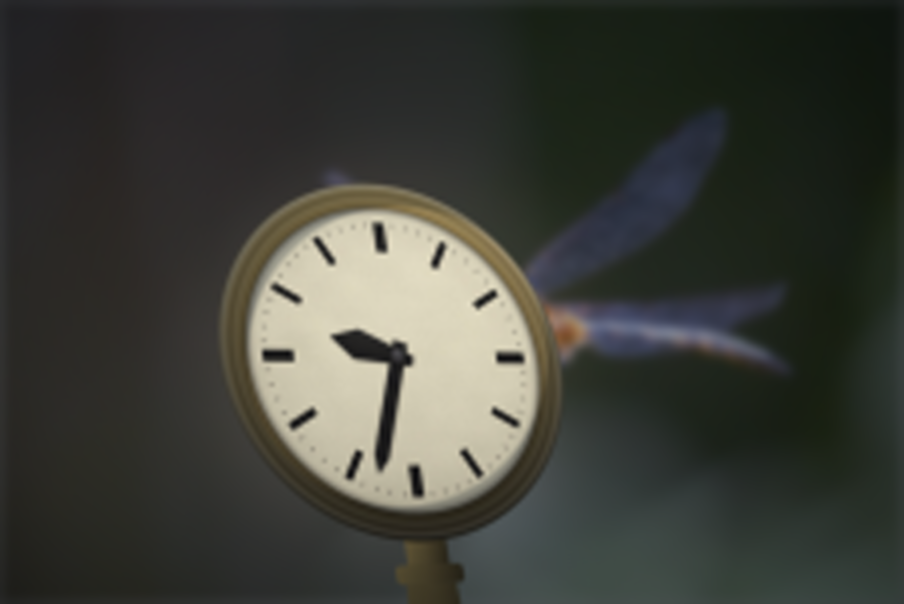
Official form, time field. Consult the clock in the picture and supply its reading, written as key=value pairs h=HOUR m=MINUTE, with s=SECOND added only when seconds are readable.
h=9 m=33
